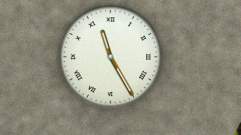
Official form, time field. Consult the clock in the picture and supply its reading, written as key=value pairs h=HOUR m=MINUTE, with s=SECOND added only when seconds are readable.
h=11 m=25
